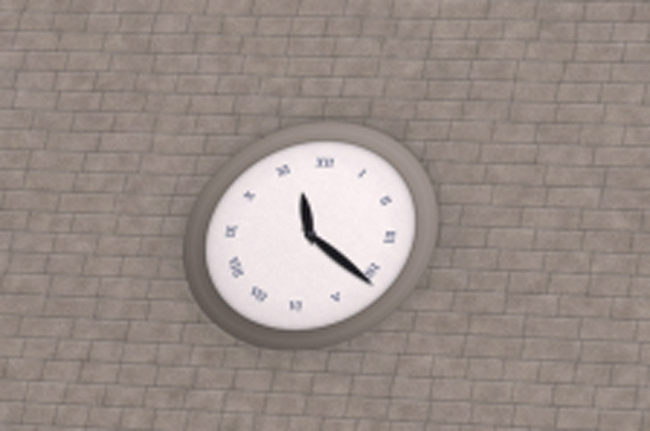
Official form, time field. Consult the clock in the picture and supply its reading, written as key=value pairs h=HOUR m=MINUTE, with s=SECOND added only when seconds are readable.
h=11 m=21
